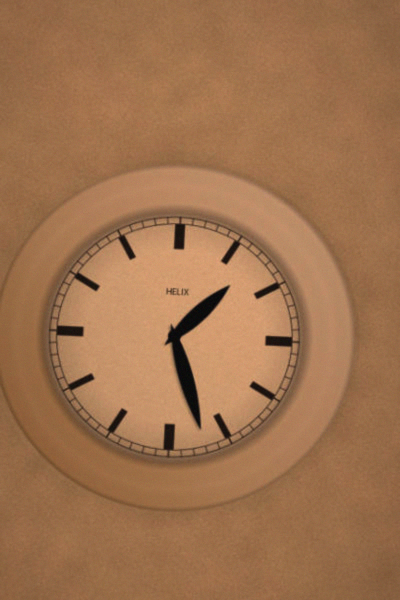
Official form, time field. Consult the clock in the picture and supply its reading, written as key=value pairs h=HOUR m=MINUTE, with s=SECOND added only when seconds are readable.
h=1 m=27
